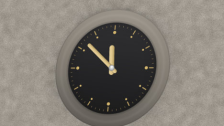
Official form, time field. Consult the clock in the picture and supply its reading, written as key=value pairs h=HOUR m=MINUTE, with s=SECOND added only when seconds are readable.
h=11 m=52
